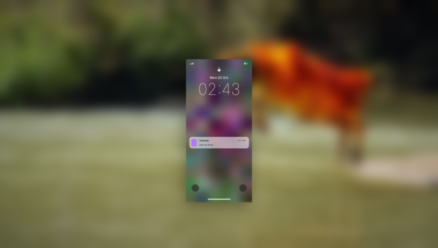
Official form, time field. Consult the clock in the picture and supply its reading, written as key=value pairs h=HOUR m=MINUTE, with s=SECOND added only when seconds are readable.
h=2 m=43
